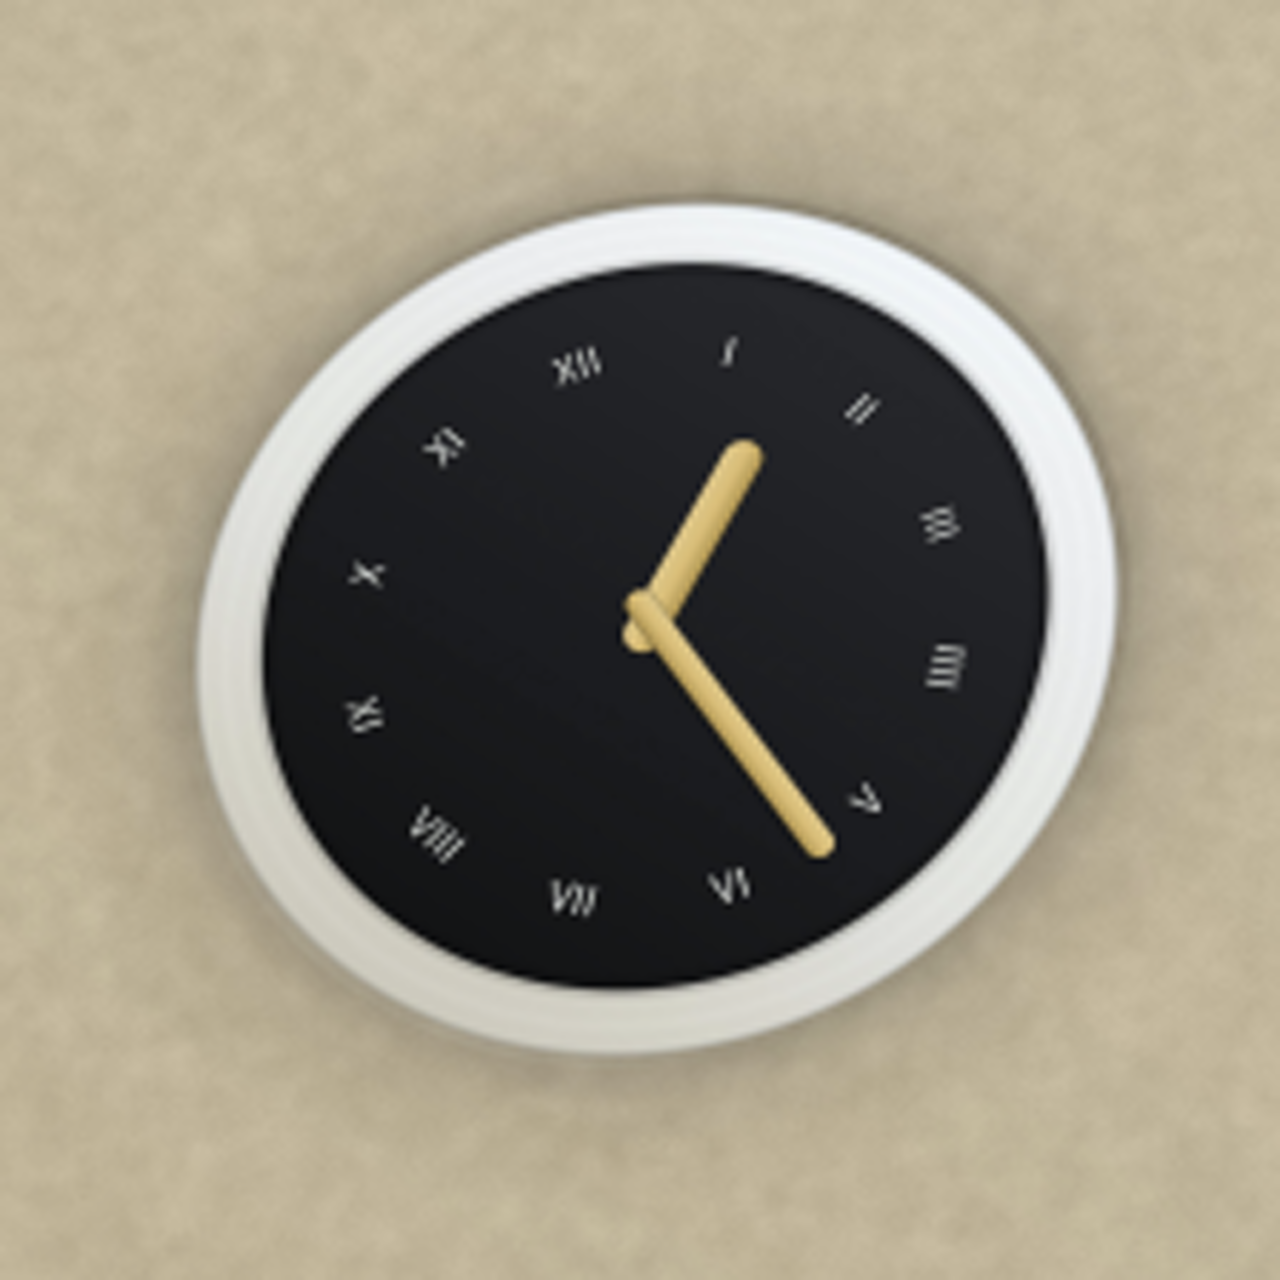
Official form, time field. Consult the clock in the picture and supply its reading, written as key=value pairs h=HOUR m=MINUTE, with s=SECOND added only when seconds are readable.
h=1 m=27
